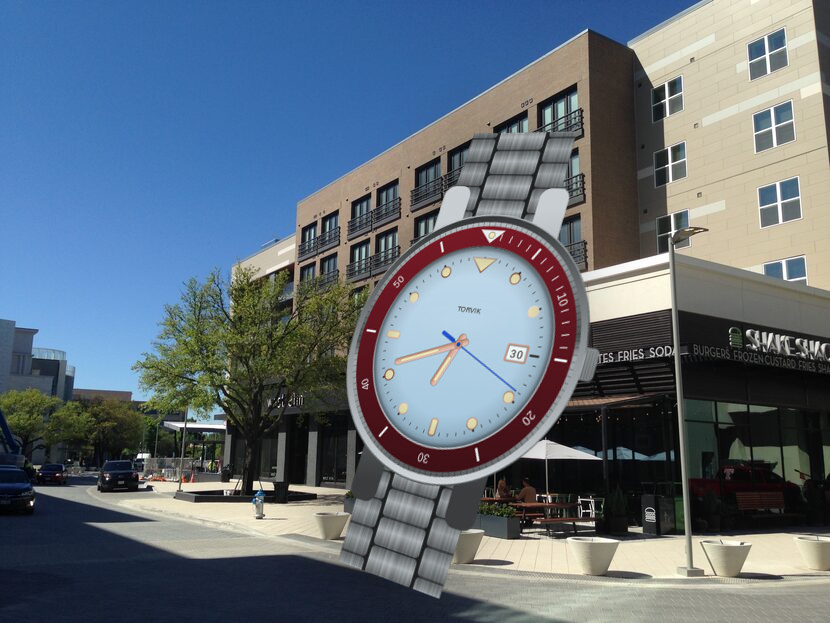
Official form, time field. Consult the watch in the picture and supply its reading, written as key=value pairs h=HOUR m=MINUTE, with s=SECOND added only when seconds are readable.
h=6 m=41 s=19
